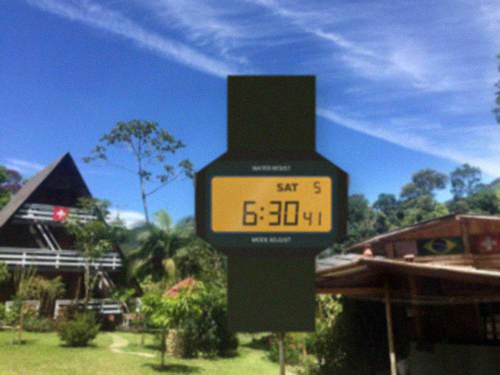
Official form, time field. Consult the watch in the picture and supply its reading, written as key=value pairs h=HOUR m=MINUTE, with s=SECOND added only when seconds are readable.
h=6 m=30 s=41
